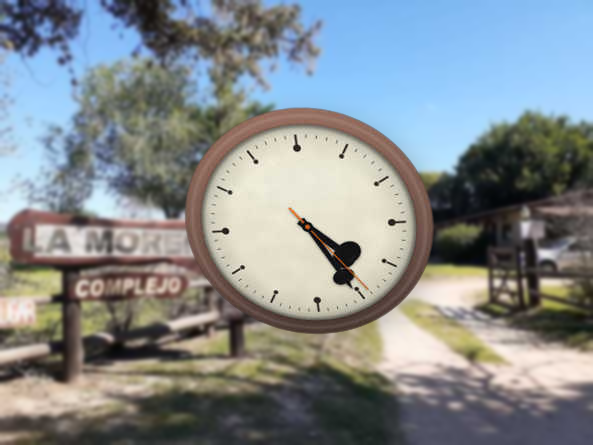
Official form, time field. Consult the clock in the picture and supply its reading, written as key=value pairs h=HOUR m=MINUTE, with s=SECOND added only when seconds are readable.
h=4 m=25 s=24
